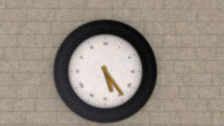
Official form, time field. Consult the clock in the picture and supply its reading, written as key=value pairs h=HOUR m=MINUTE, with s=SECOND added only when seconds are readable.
h=5 m=24
